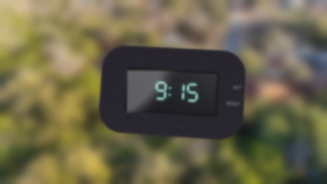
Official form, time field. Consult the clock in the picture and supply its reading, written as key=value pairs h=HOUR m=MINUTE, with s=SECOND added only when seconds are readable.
h=9 m=15
